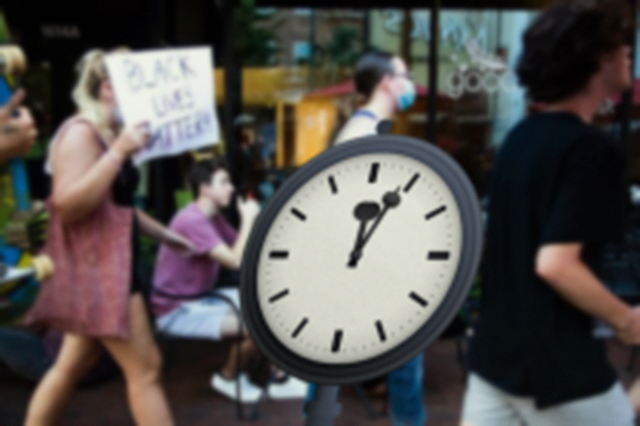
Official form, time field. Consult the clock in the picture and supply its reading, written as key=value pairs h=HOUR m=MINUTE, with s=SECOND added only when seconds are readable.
h=12 m=4
